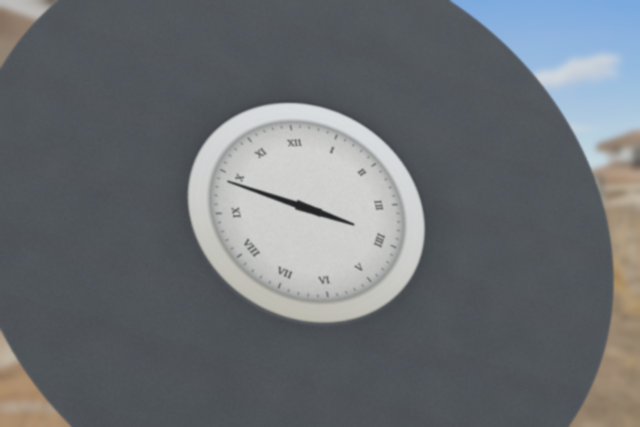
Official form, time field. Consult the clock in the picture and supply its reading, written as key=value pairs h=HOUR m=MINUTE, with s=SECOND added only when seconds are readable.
h=3 m=49
